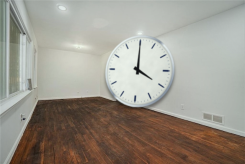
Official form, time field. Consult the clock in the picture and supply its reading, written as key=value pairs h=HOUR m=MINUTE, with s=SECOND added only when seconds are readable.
h=4 m=0
